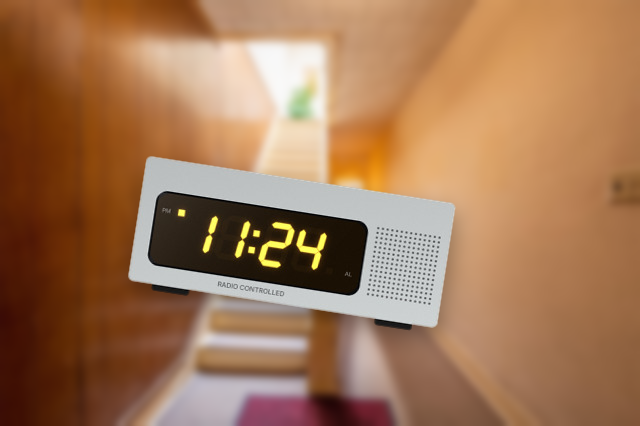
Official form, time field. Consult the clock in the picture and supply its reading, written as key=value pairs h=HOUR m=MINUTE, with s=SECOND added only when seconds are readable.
h=11 m=24
